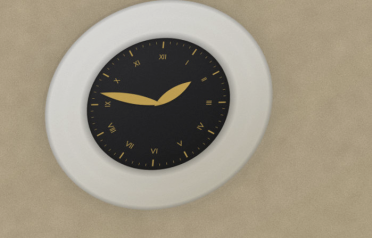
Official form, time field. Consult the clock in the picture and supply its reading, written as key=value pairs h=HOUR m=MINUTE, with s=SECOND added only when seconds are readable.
h=1 m=47
